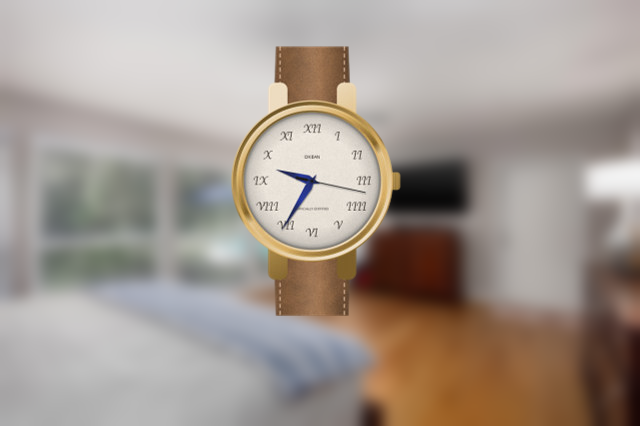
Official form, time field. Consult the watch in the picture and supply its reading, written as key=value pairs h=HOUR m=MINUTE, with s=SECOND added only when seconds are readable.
h=9 m=35 s=17
